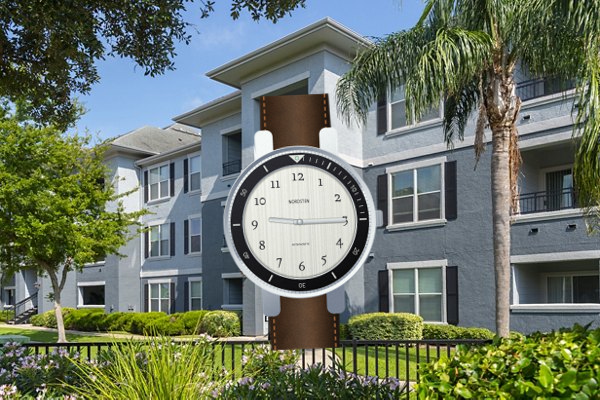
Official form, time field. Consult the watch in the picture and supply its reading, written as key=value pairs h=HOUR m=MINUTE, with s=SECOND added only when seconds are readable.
h=9 m=15
